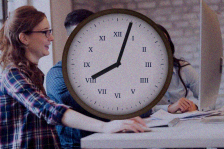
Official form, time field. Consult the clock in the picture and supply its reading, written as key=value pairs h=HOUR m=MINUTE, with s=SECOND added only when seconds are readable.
h=8 m=3
